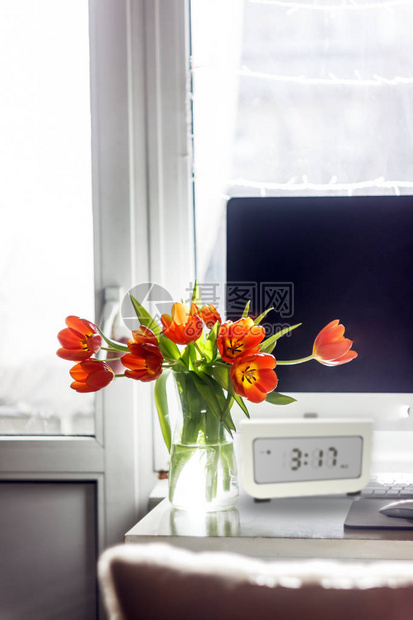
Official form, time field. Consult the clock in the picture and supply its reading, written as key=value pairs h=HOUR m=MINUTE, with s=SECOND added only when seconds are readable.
h=3 m=17
